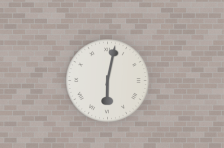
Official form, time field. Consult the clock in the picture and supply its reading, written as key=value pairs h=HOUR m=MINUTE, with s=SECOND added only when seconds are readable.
h=6 m=2
